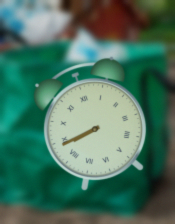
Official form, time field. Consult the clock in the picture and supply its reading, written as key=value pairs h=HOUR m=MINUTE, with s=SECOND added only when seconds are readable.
h=8 m=44
